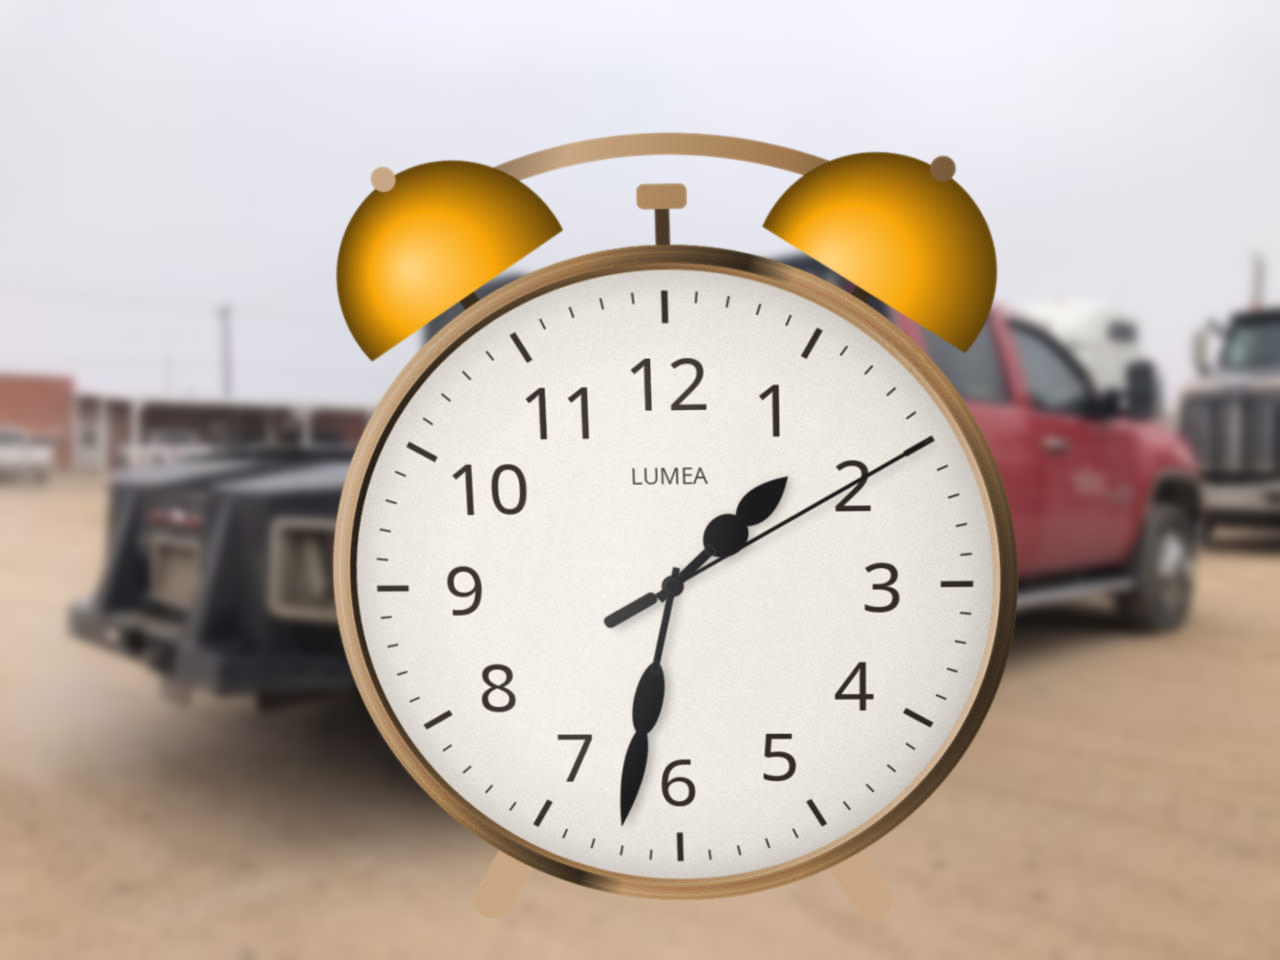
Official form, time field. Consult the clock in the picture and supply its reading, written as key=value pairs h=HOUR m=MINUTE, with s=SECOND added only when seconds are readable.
h=1 m=32 s=10
